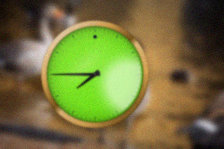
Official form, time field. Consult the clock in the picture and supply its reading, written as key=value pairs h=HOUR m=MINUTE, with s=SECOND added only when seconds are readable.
h=7 m=45
